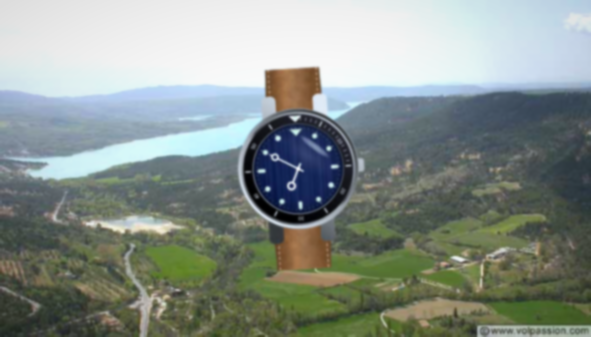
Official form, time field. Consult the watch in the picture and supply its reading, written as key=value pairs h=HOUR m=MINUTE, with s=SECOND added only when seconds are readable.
h=6 m=50
